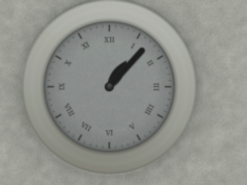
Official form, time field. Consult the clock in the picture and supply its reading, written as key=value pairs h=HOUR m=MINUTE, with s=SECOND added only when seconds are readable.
h=1 m=7
